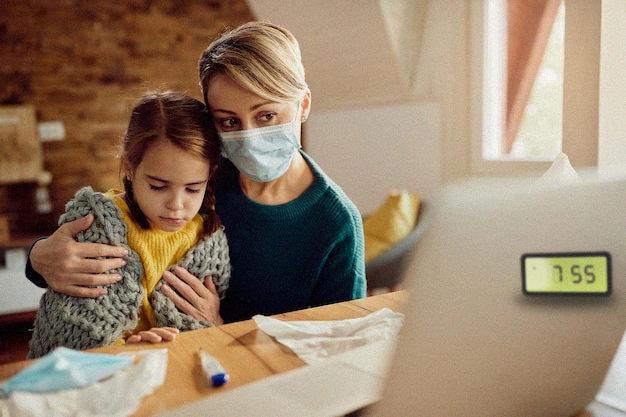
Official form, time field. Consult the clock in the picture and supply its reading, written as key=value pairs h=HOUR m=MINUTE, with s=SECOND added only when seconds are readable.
h=7 m=55
